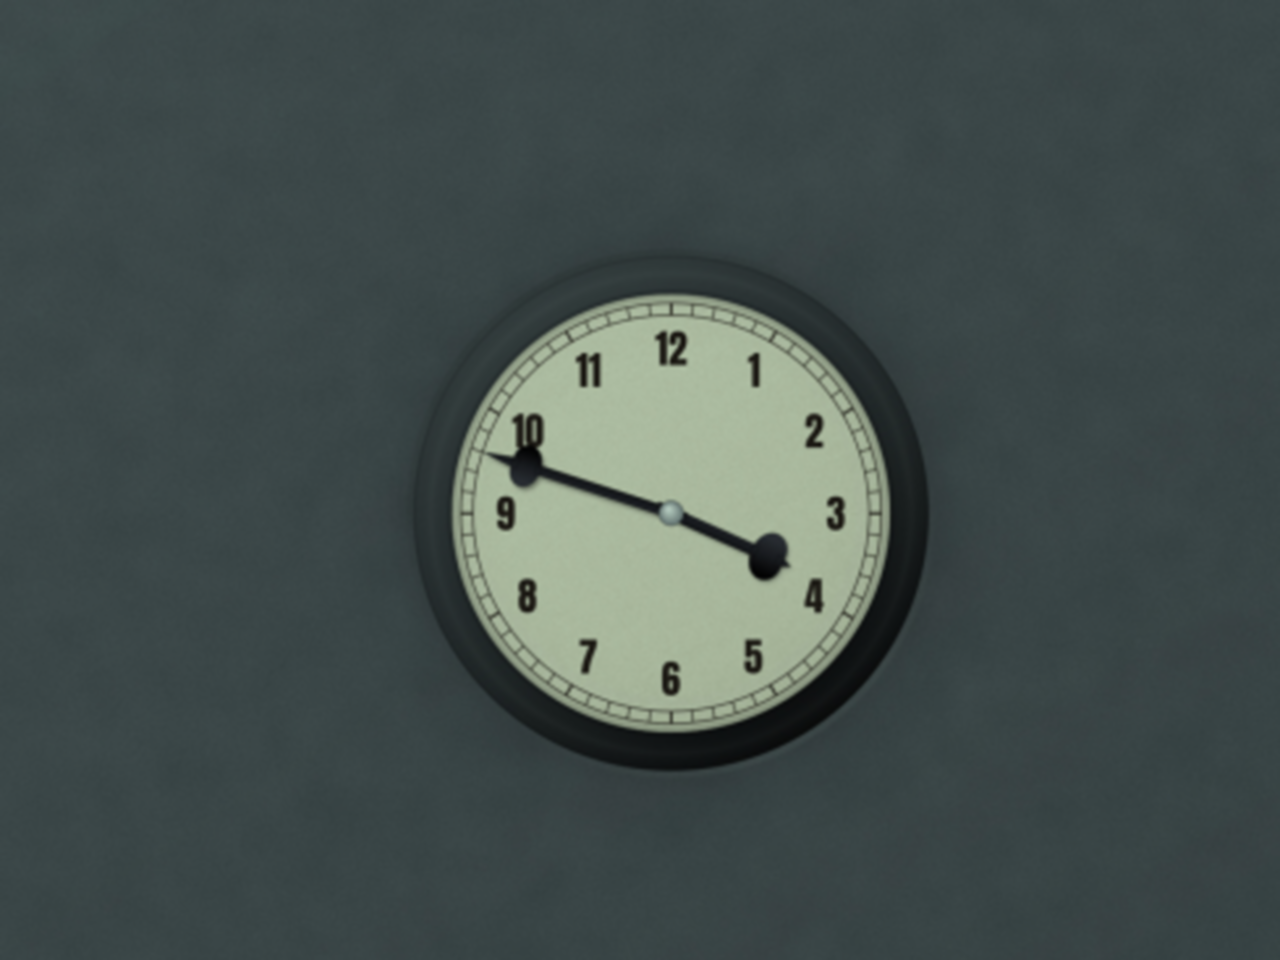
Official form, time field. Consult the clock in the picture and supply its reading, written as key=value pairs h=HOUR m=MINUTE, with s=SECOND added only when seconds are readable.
h=3 m=48
